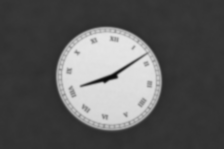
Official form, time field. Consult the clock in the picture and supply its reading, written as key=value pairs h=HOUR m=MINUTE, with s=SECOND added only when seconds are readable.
h=8 m=8
